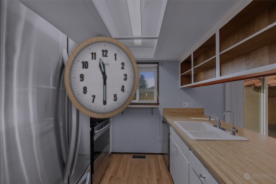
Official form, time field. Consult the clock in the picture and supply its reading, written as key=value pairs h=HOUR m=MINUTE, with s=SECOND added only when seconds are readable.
h=11 m=30
